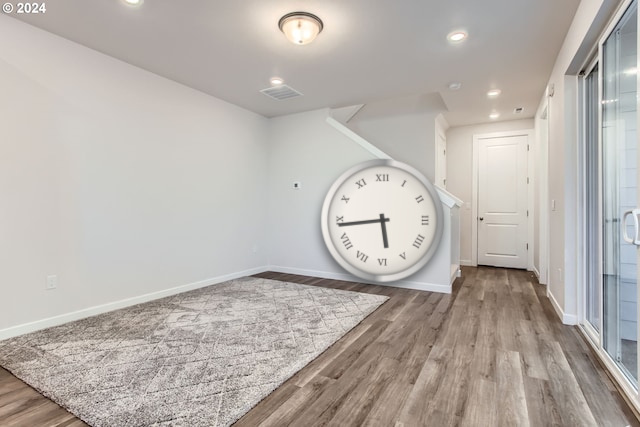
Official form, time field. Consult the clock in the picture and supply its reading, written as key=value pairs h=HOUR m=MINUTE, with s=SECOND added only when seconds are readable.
h=5 m=44
